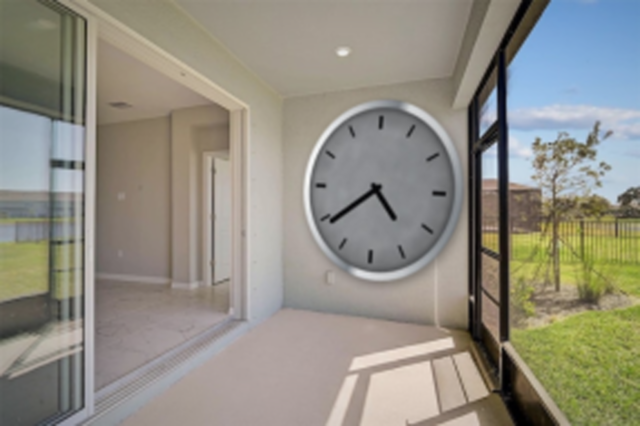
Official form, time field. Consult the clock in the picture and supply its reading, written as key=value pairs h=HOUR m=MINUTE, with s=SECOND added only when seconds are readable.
h=4 m=39
